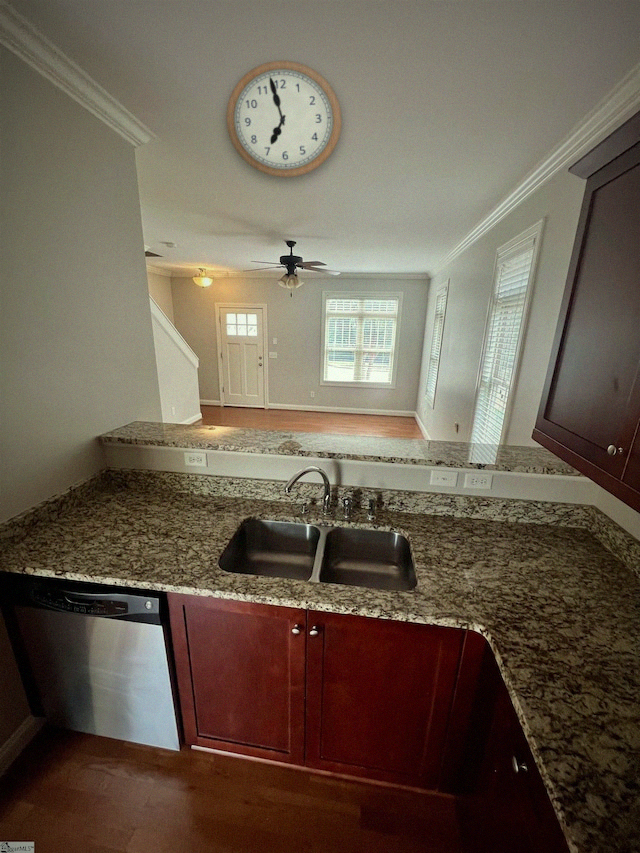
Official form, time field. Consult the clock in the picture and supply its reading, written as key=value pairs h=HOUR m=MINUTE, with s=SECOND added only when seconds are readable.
h=6 m=58
